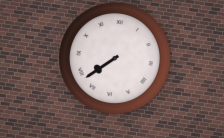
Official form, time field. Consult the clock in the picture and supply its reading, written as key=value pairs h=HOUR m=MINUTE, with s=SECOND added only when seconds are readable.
h=7 m=38
